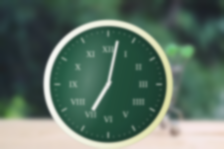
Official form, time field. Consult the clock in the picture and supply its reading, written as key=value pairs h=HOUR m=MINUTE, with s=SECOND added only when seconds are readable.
h=7 m=2
